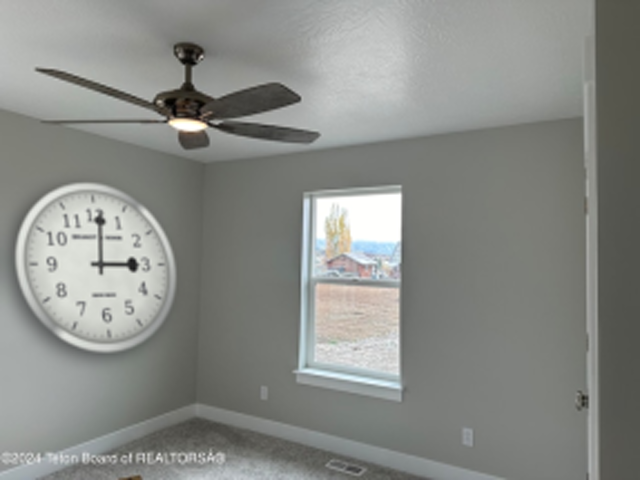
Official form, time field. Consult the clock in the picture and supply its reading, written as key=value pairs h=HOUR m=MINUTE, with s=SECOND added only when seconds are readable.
h=3 m=1
